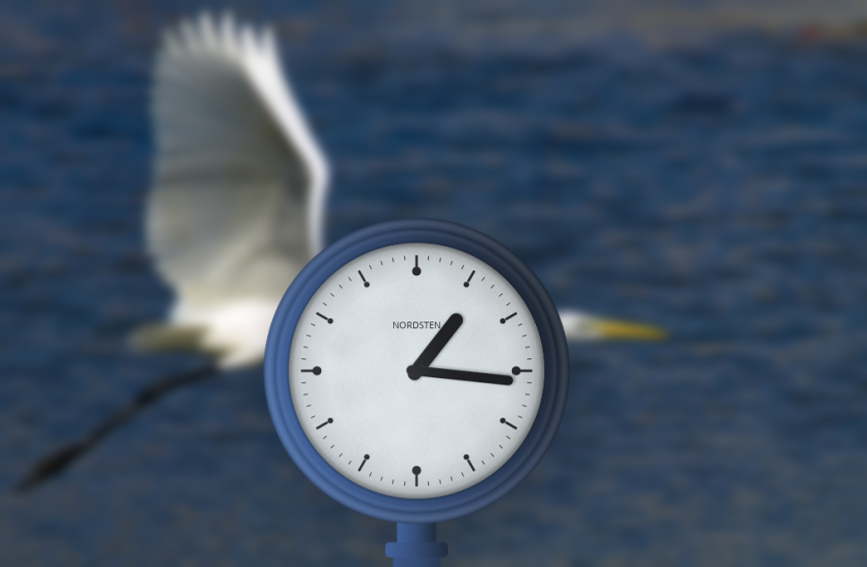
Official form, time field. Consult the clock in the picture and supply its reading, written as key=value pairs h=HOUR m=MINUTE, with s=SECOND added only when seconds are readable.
h=1 m=16
